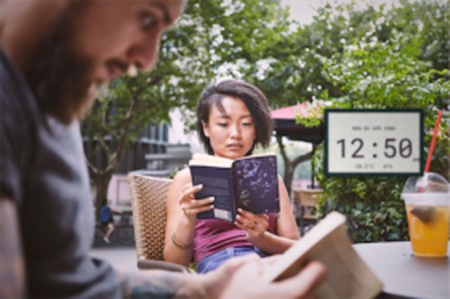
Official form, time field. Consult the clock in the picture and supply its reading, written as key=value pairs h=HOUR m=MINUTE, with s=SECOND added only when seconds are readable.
h=12 m=50
